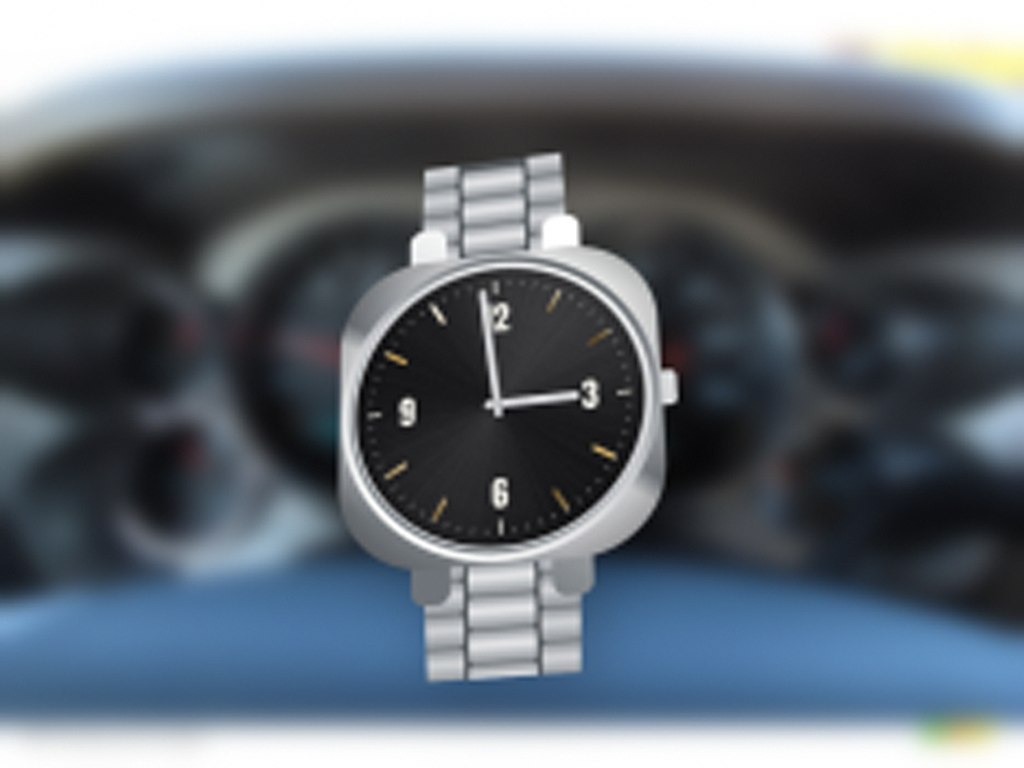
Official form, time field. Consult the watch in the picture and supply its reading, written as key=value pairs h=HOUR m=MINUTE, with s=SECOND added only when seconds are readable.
h=2 m=59
